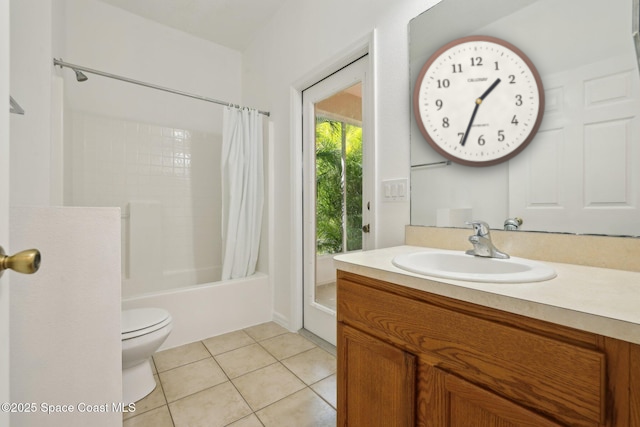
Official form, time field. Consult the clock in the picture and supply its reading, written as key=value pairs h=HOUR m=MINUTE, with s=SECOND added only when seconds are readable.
h=1 m=34
